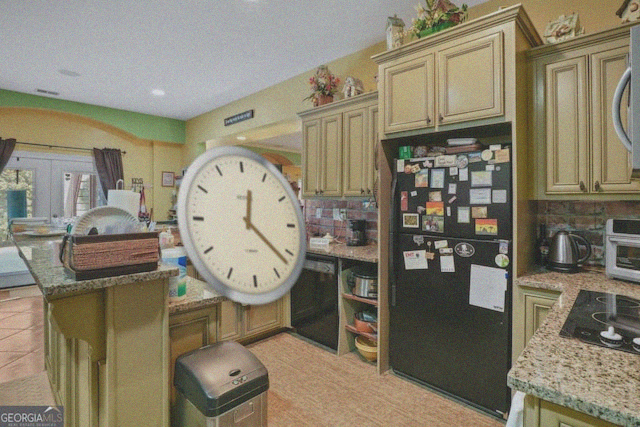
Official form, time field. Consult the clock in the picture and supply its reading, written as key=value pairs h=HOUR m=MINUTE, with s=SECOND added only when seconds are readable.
h=12 m=22
